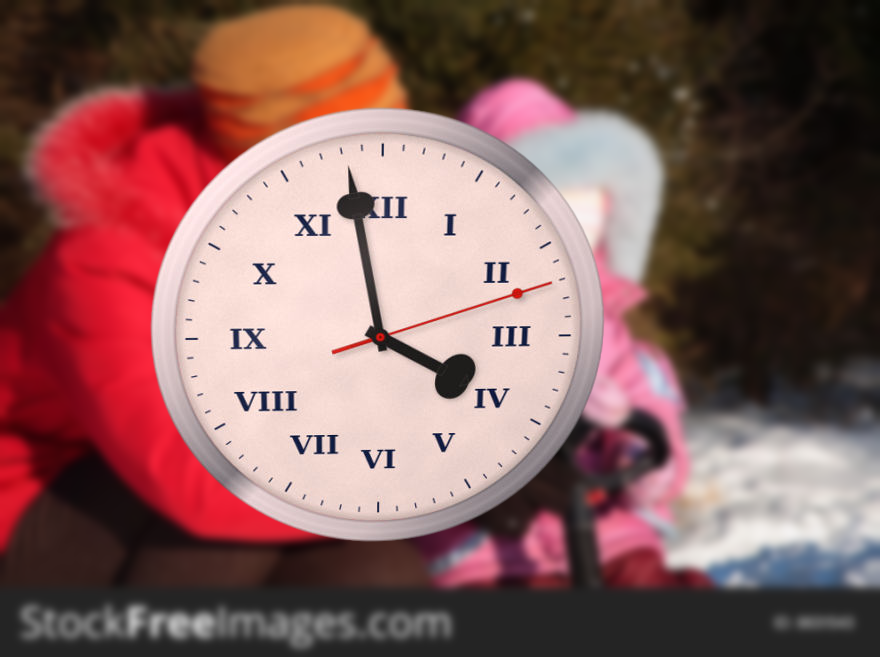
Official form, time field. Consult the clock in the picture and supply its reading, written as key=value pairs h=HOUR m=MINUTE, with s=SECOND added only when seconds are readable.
h=3 m=58 s=12
